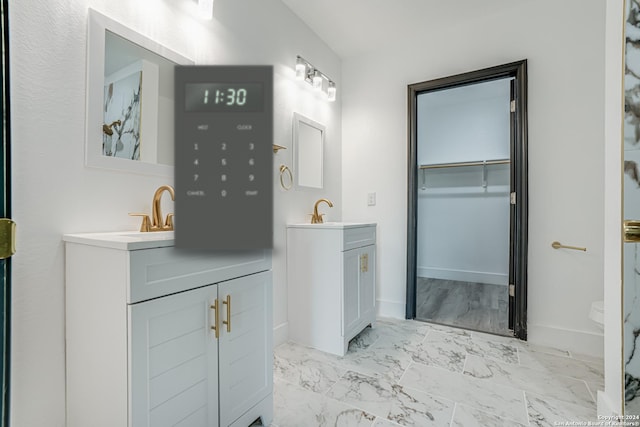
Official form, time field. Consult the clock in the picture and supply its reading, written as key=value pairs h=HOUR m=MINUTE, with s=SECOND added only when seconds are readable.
h=11 m=30
